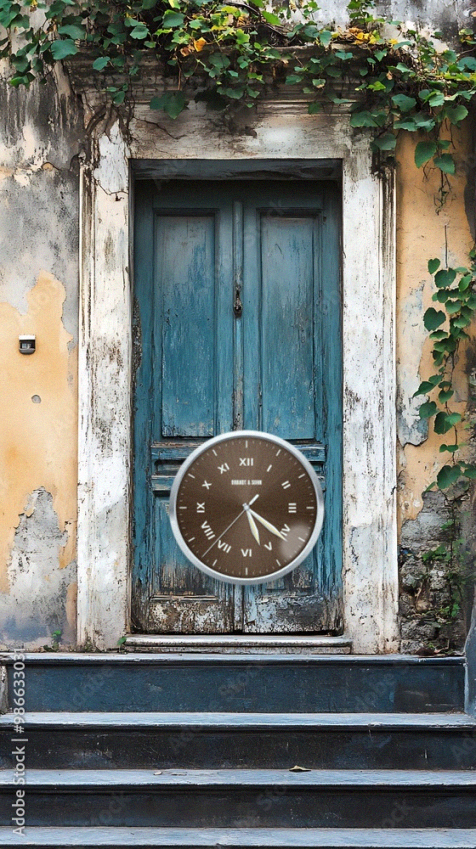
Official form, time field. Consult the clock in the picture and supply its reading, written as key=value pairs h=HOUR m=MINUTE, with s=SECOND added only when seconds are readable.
h=5 m=21 s=37
